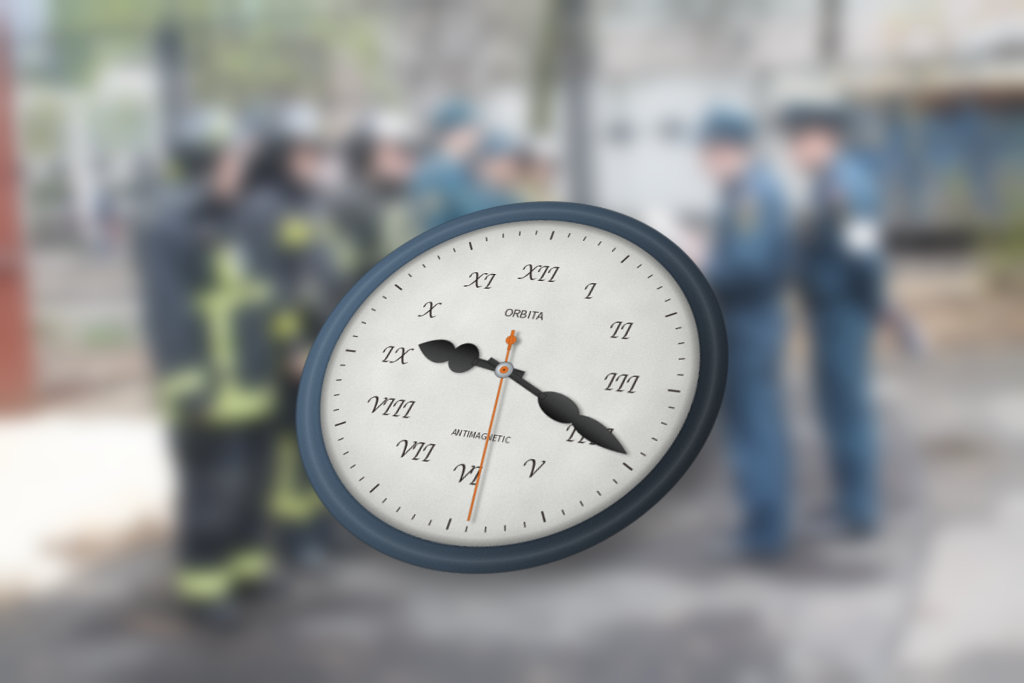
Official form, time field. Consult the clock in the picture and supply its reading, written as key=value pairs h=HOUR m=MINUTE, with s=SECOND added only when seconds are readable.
h=9 m=19 s=29
